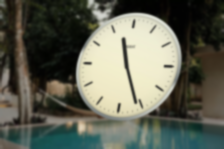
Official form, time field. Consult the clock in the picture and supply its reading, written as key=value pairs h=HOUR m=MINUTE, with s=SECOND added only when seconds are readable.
h=11 m=26
